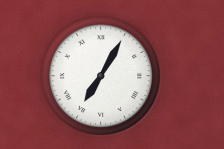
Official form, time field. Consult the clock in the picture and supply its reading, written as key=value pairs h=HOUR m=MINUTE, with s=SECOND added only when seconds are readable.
h=7 m=5
